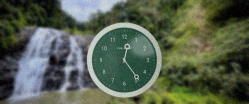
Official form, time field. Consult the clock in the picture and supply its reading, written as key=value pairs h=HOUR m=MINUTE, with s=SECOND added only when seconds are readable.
h=12 m=24
